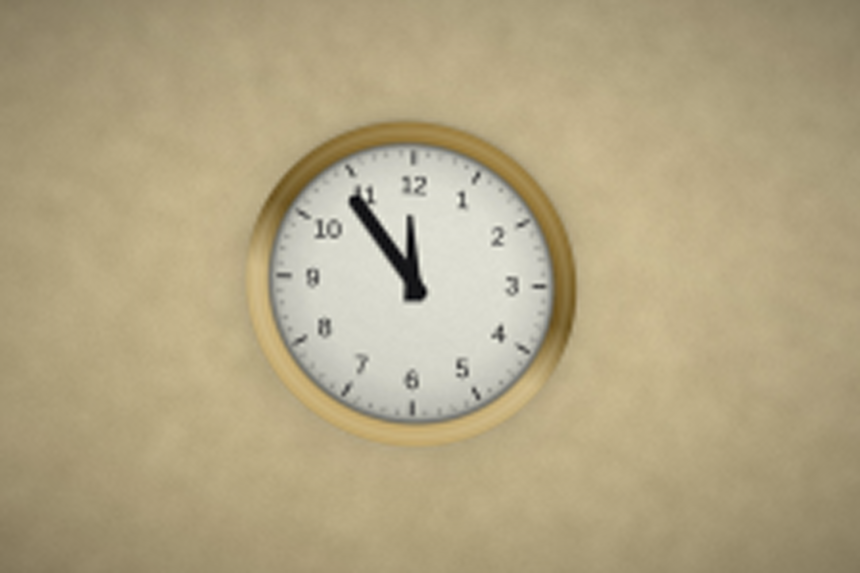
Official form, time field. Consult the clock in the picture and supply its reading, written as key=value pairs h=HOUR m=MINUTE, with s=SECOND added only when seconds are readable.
h=11 m=54
